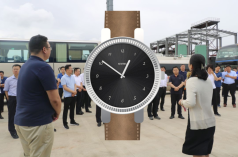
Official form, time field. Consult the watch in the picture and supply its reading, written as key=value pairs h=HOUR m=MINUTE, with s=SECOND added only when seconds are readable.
h=12 m=51
